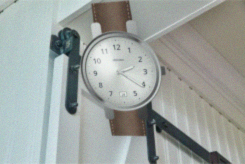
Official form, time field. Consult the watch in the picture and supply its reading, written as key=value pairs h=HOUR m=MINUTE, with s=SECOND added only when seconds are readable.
h=2 m=21
